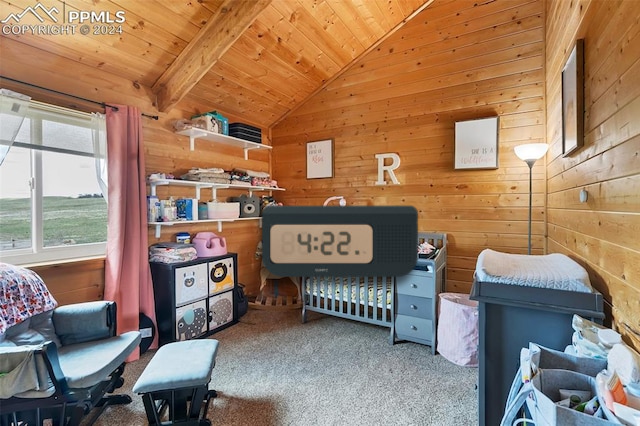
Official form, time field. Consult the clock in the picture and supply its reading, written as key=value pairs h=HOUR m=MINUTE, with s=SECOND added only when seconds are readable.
h=4 m=22
